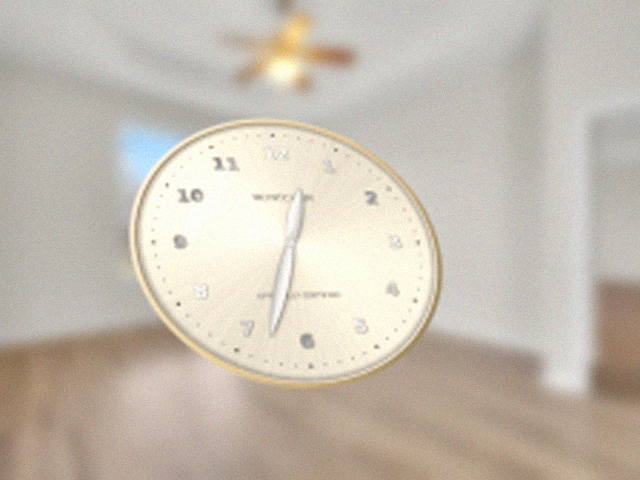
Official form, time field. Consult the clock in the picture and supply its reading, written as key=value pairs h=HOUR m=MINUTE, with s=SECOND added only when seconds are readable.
h=12 m=33
